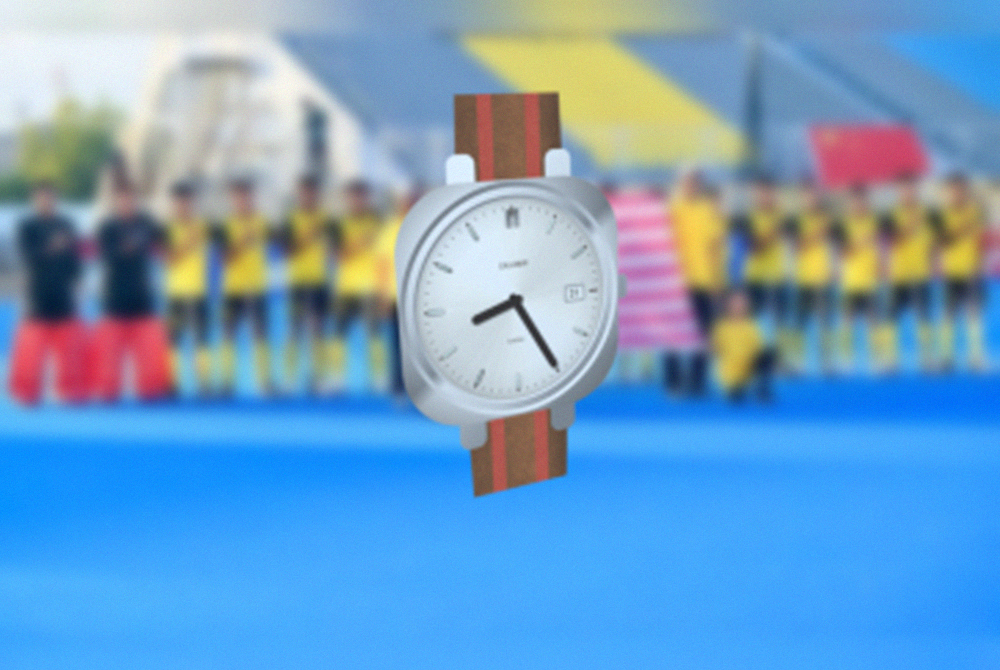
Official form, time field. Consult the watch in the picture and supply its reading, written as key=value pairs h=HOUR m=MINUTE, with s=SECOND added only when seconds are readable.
h=8 m=25
